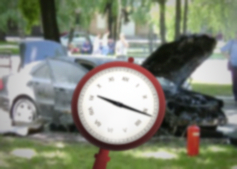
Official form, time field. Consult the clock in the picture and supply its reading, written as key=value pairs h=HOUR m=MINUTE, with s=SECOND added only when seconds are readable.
h=9 m=16
